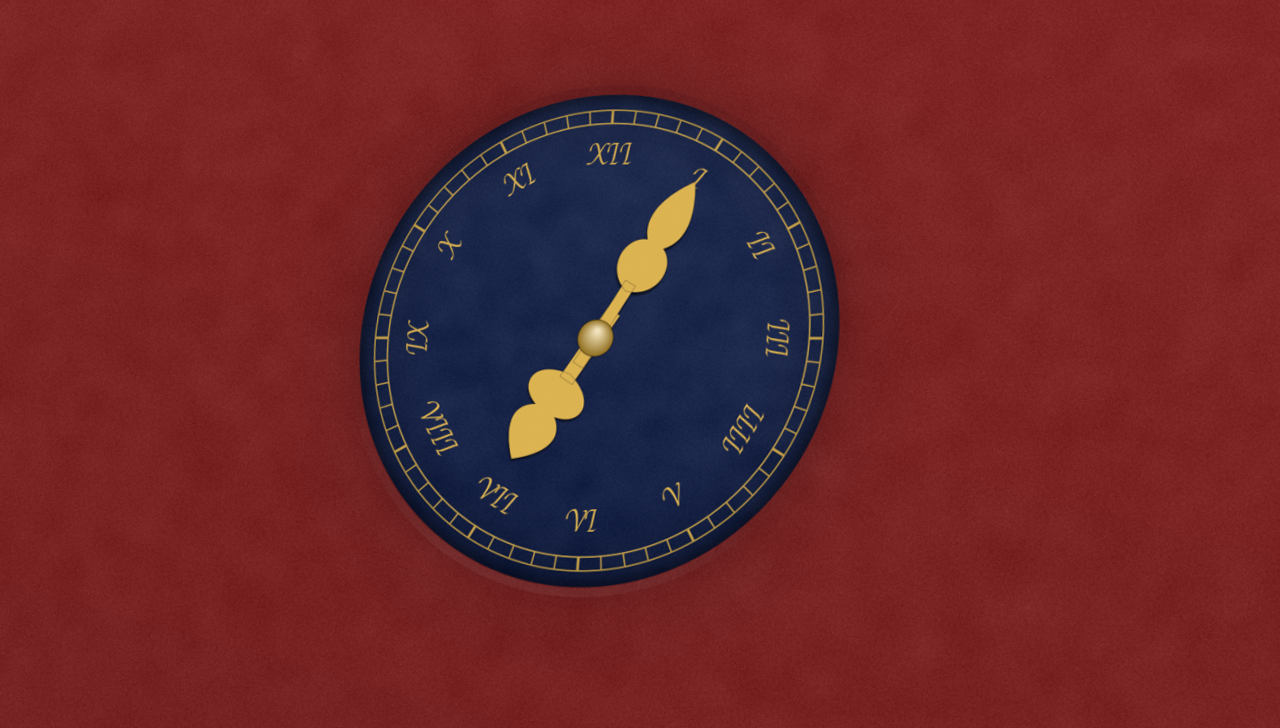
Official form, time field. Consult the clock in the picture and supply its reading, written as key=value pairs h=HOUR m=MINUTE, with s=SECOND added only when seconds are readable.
h=7 m=5
